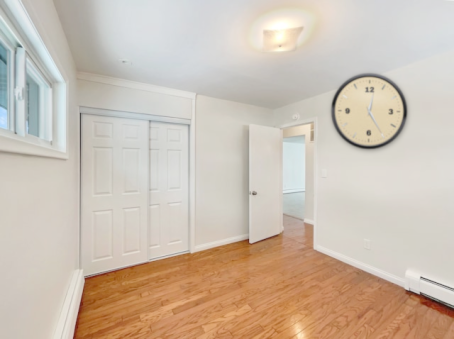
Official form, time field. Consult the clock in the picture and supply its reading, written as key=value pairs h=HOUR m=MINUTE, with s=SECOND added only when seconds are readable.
h=12 m=25
